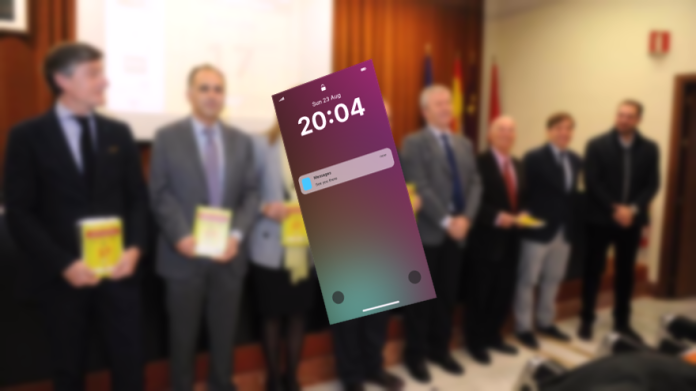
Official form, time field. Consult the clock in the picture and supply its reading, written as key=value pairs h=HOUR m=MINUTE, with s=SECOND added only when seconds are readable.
h=20 m=4
